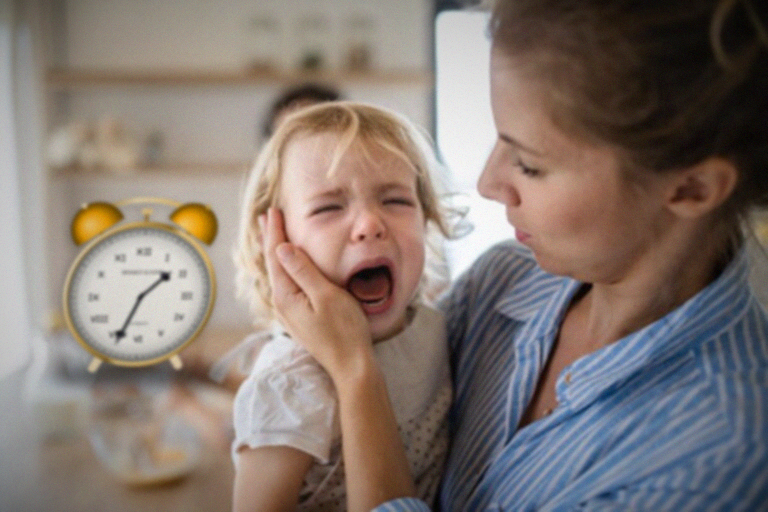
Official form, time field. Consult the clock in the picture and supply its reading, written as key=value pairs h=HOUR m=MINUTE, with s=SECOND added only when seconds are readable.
h=1 m=34
